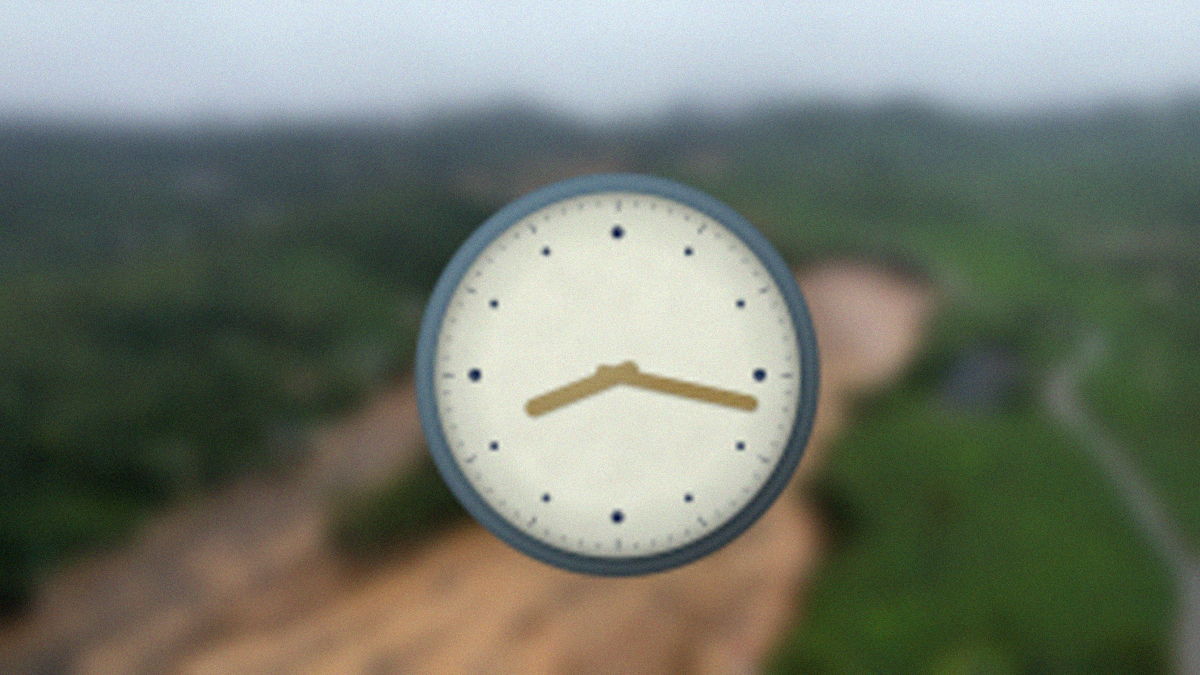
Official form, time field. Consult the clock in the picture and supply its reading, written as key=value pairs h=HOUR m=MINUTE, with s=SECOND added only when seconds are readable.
h=8 m=17
